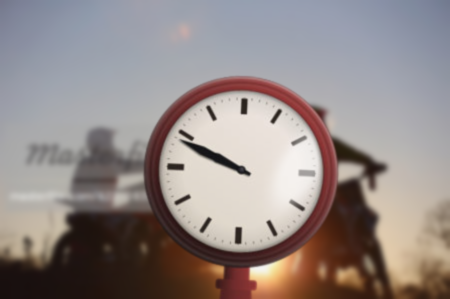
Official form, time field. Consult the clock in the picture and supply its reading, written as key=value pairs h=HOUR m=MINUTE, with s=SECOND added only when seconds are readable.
h=9 m=49
